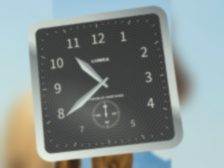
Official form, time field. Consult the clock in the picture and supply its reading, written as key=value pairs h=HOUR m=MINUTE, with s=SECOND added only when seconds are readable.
h=10 m=39
